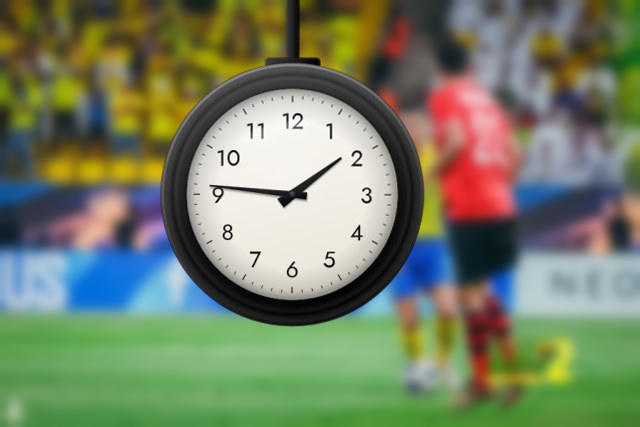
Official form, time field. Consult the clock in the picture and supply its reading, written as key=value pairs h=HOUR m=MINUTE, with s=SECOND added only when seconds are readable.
h=1 m=46
